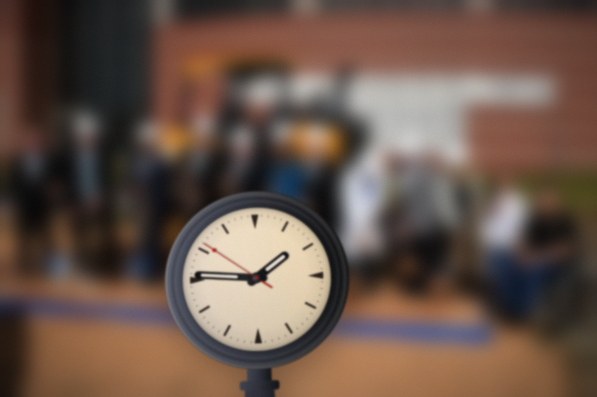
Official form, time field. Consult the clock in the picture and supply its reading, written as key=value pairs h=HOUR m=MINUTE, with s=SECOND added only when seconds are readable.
h=1 m=45 s=51
